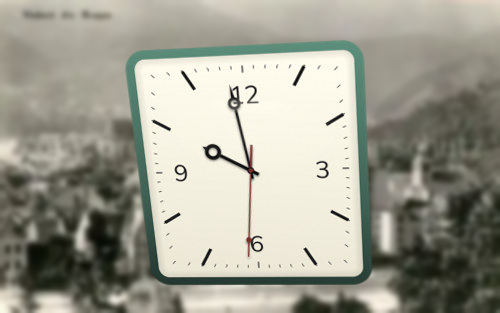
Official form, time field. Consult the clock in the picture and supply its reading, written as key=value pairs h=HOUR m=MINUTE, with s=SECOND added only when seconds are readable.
h=9 m=58 s=31
